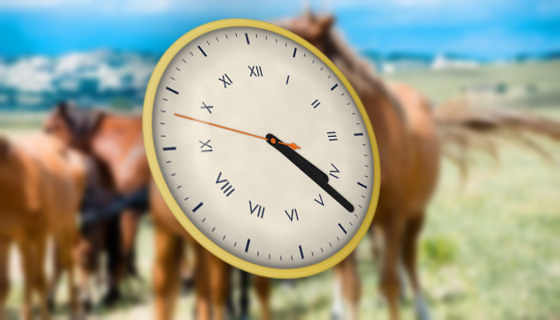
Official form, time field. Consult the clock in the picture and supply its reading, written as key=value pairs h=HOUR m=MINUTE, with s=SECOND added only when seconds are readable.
h=4 m=22 s=48
